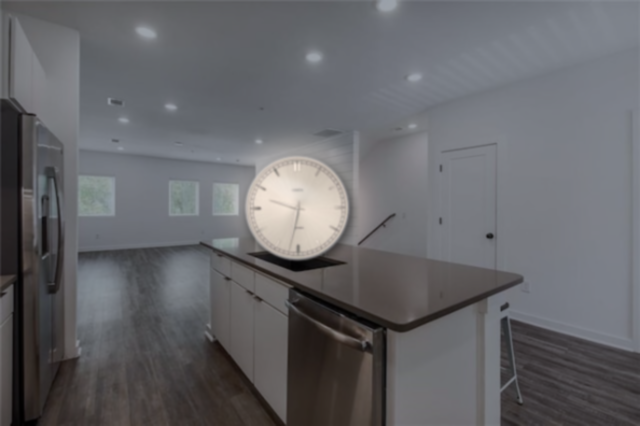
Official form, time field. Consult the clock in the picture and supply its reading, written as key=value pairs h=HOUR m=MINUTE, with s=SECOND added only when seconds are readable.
h=9 m=32
